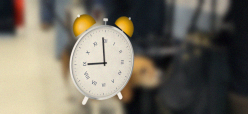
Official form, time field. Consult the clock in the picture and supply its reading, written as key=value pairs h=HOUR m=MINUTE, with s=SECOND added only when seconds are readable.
h=8 m=59
